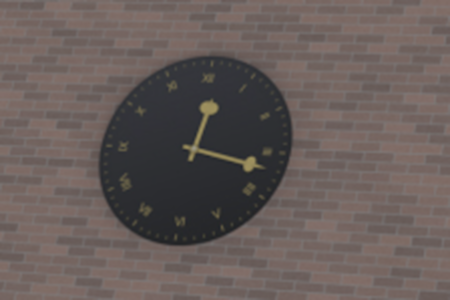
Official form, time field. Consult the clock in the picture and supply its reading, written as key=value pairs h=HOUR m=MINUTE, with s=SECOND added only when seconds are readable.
h=12 m=17
